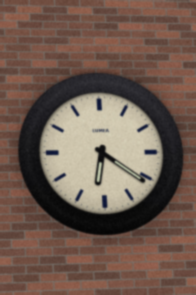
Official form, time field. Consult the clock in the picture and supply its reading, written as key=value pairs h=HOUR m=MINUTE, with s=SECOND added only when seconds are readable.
h=6 m=21
